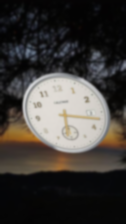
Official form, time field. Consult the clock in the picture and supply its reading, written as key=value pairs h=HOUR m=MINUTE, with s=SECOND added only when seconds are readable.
h=6 m=17
